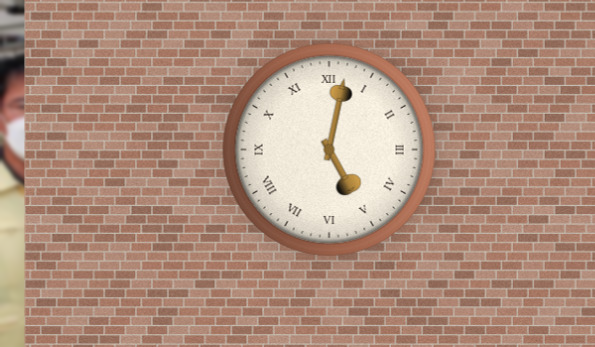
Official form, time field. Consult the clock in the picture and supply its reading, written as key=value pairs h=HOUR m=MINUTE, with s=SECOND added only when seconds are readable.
h=5 m=2
